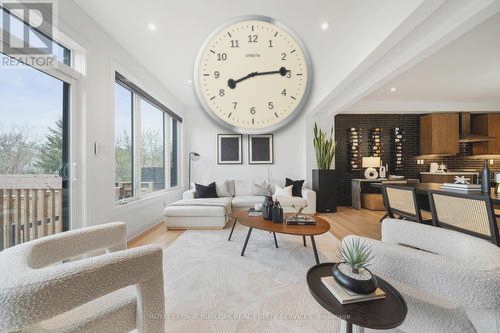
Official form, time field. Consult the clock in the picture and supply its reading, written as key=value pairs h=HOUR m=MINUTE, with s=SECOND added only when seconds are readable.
h=8 m=14
